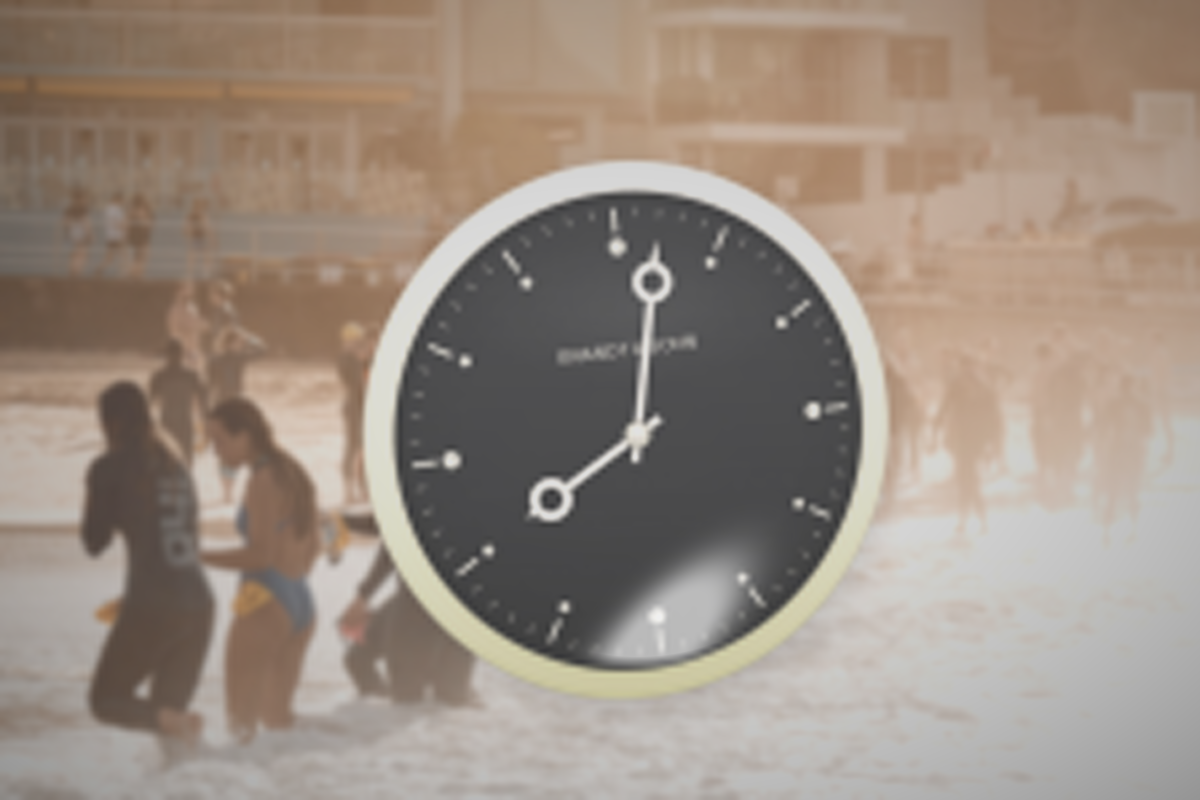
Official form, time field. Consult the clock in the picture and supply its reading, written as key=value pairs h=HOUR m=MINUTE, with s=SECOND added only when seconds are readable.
h=8 m=2
